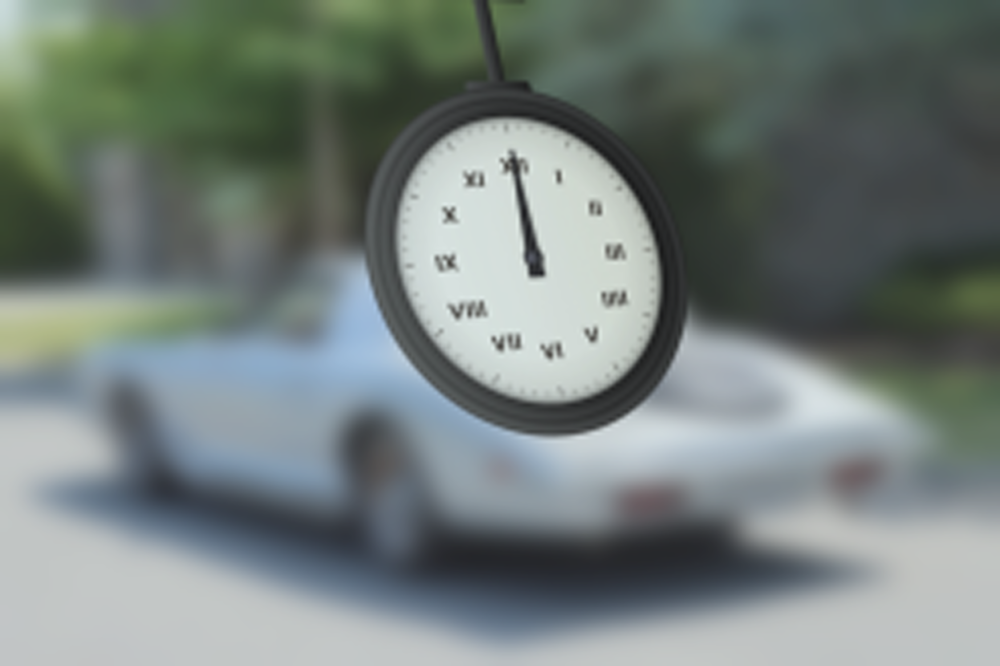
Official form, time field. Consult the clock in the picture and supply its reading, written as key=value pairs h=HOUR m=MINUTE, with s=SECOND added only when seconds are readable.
h=12 m=0
